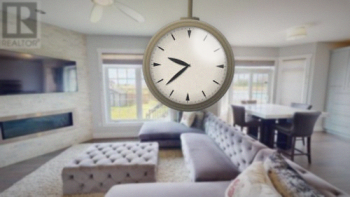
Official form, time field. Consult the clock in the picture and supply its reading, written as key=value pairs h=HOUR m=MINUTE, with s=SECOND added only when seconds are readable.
h=9 m=38
